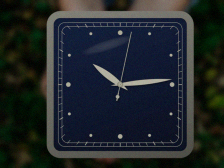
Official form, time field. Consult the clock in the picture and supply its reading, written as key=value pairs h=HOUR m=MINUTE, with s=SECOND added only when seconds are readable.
h=10 m=14 s=2
